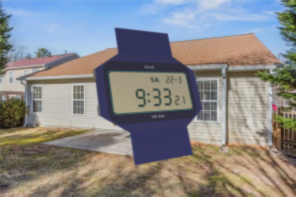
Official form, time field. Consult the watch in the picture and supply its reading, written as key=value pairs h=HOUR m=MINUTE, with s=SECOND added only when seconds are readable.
h=9 m=33 s=21
